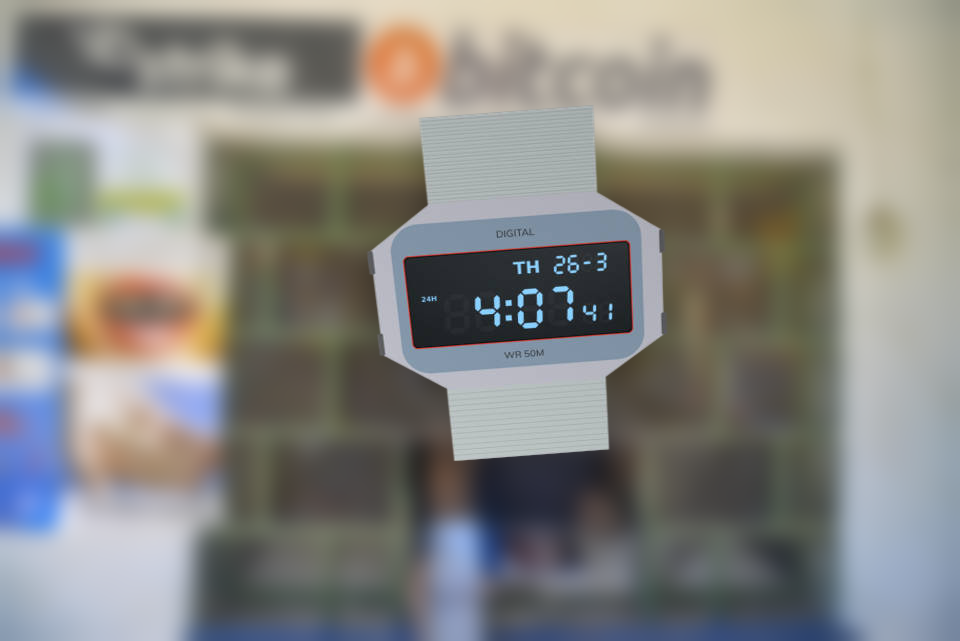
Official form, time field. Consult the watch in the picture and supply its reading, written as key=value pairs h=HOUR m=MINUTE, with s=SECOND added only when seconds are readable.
h=4 m=7 s=41
